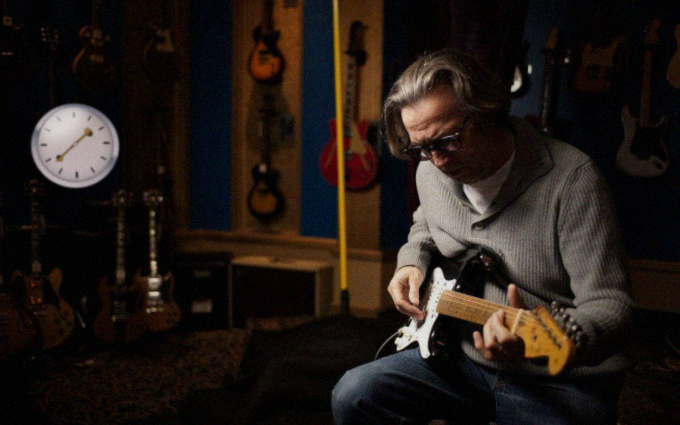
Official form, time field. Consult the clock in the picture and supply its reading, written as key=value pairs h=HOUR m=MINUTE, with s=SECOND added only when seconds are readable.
h=1 m=38
